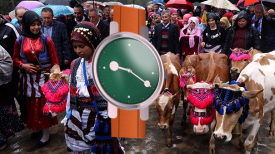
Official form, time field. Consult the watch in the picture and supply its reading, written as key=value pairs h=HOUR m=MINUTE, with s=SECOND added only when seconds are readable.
h=9 m=20
